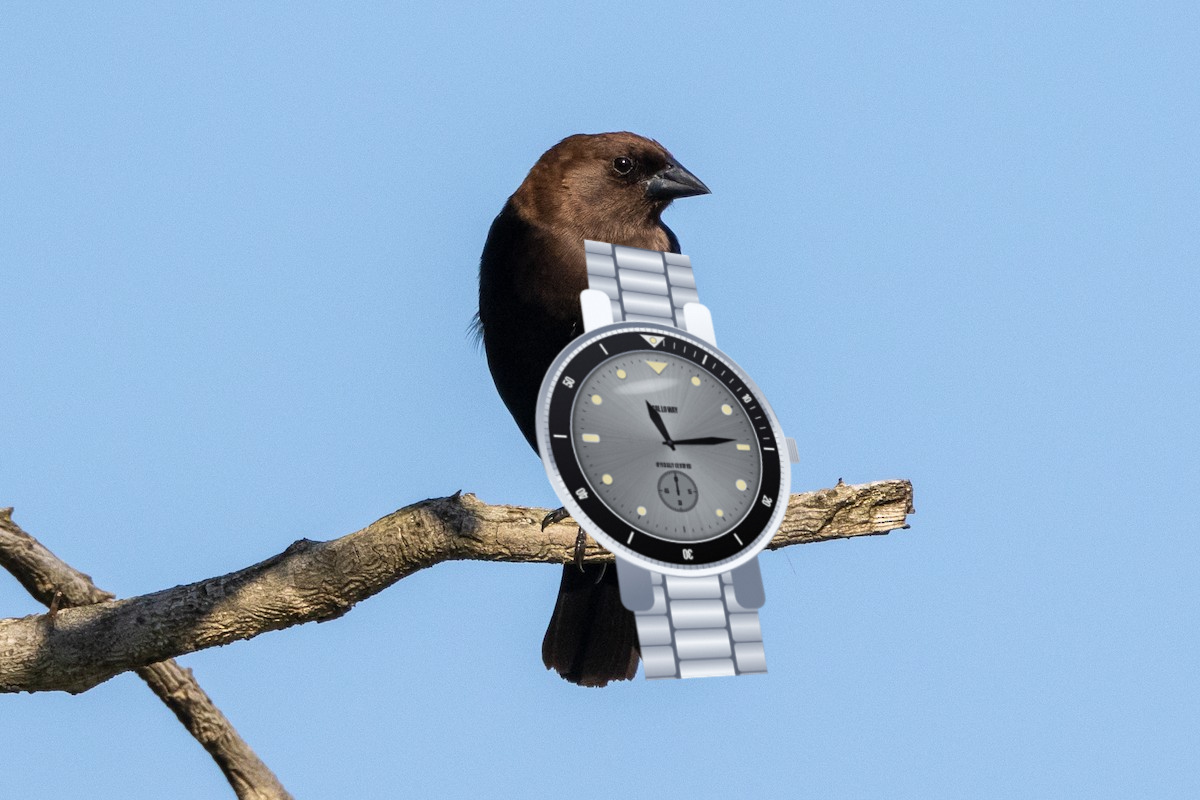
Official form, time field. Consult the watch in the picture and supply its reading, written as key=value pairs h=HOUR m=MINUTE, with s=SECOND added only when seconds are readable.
h=11 m=14
